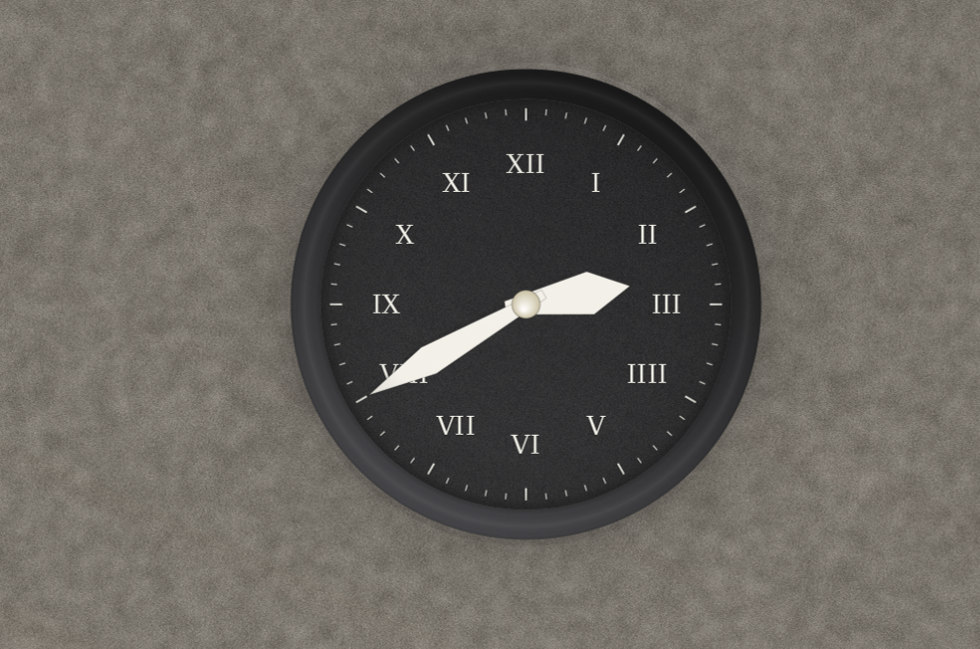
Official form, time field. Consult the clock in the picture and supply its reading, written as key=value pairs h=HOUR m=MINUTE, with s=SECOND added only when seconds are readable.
h=2 m=40
